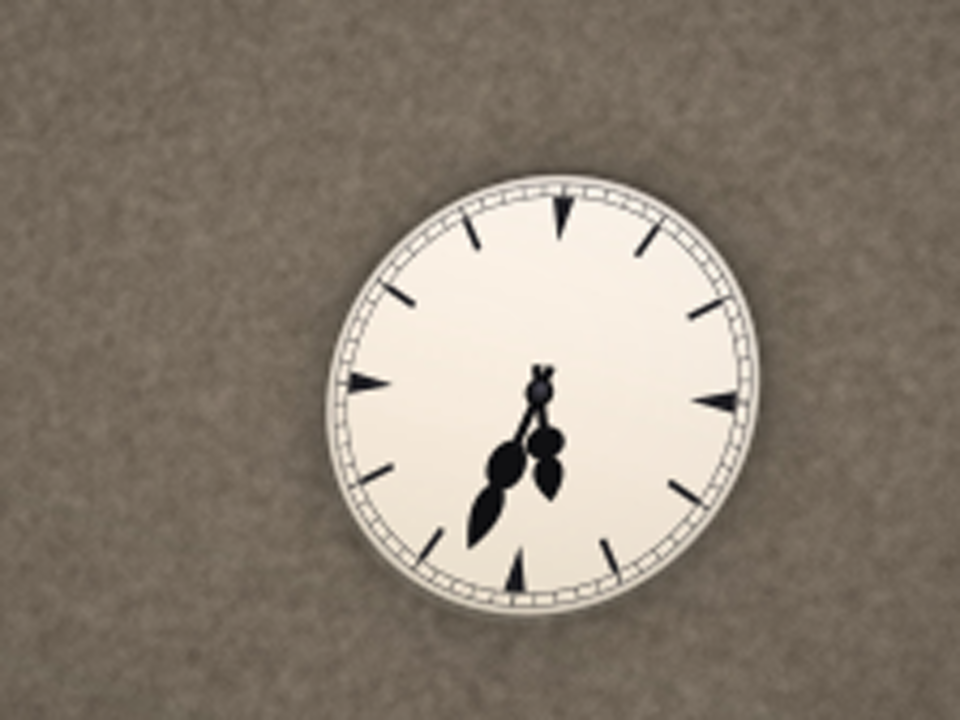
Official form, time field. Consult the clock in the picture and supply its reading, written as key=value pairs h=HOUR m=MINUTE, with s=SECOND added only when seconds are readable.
h=5 m=33
